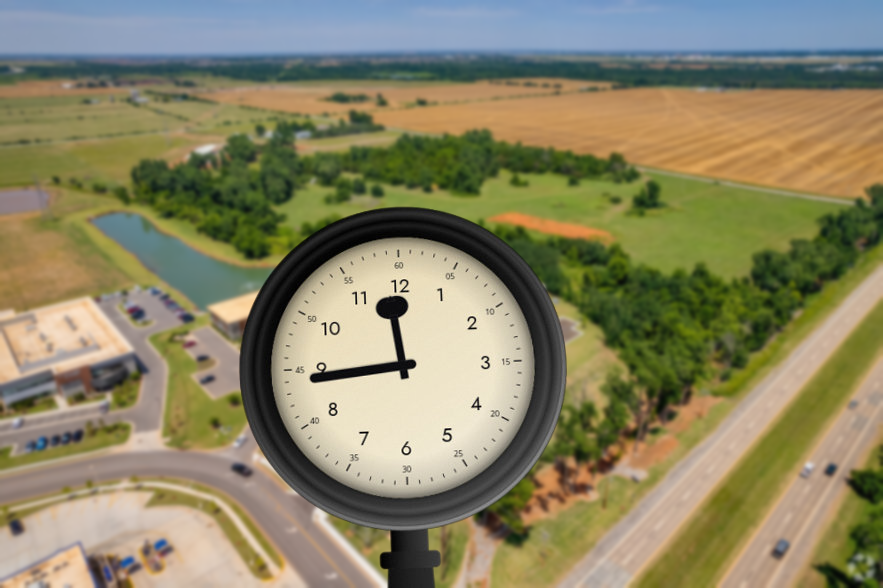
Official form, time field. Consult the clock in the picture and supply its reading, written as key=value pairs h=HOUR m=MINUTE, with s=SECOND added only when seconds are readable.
h=11 m=44
